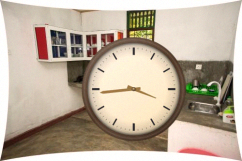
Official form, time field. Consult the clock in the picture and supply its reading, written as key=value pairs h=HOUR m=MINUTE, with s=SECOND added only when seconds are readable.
h=3 m=44
